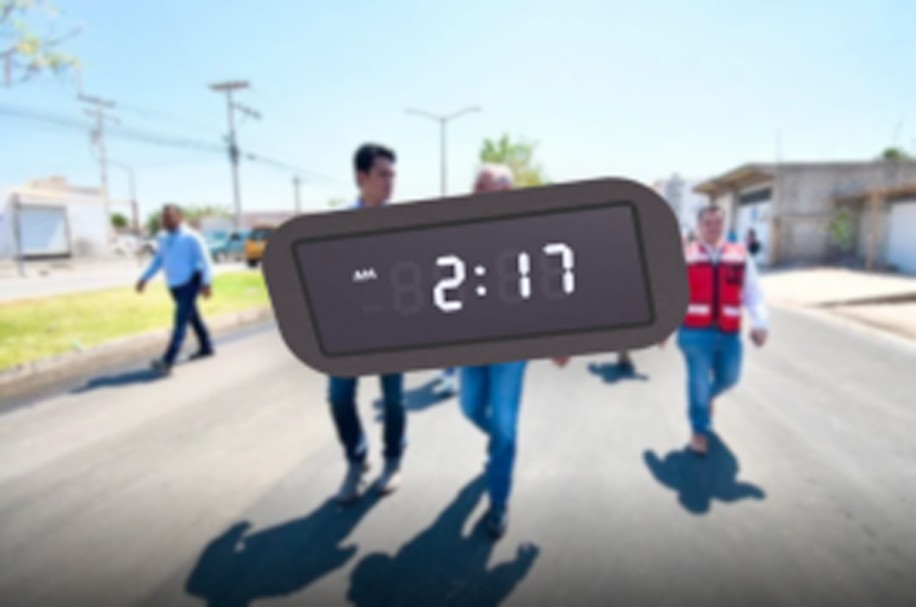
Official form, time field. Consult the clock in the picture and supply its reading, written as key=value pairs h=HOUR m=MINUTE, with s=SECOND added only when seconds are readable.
h=2 m=17
